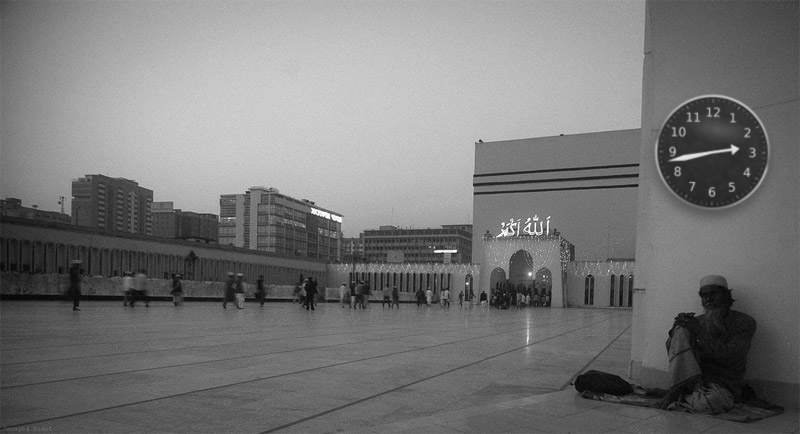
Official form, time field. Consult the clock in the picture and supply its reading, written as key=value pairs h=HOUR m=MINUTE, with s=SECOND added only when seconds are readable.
h=2 m=43
